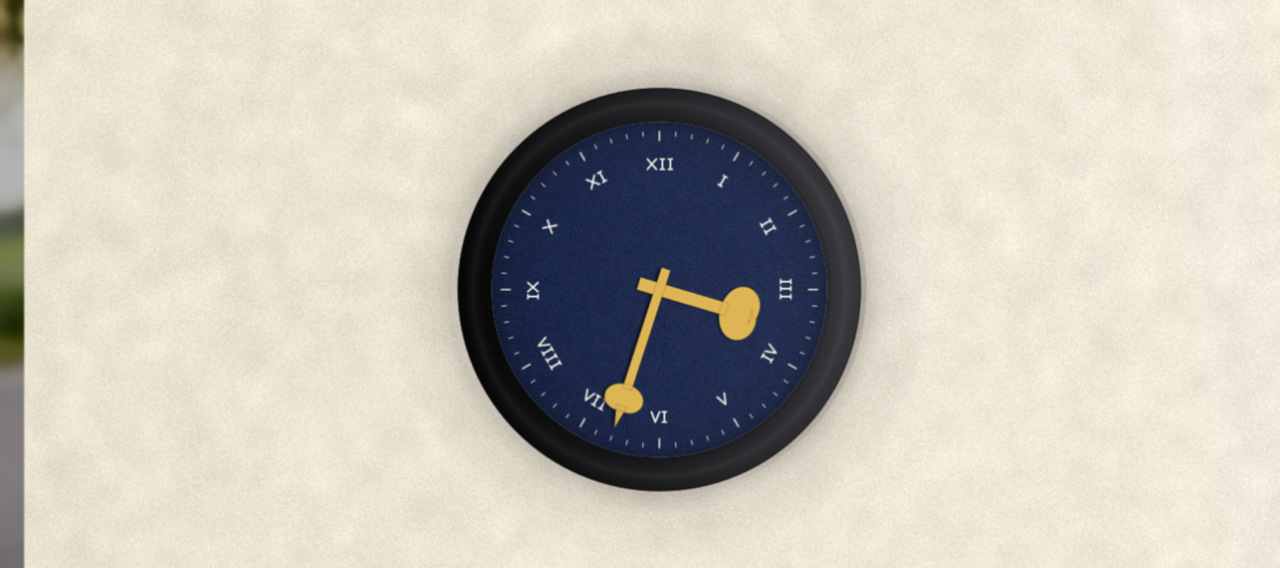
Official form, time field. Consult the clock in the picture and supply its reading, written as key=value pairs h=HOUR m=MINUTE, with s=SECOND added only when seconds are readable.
h=3 m=33
